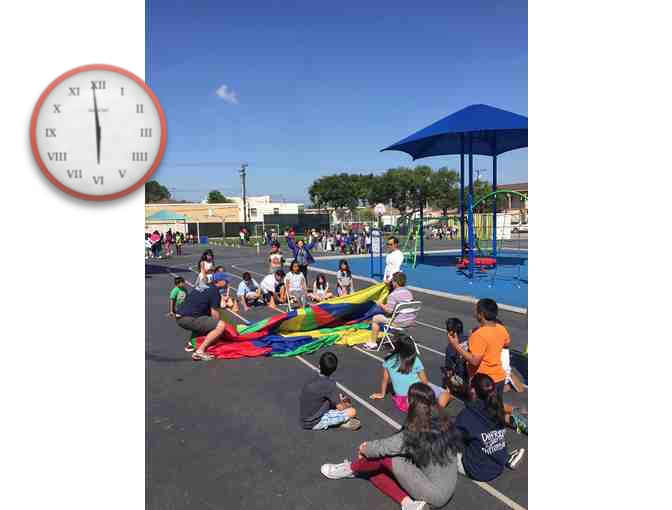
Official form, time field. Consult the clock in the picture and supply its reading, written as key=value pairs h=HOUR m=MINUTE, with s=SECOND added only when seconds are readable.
h=5 m=59
